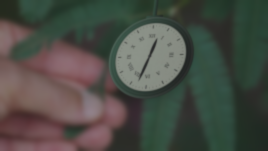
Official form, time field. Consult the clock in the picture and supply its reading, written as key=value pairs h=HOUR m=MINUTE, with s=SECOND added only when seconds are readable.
h=12 m=33
